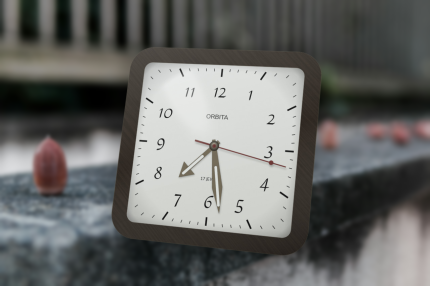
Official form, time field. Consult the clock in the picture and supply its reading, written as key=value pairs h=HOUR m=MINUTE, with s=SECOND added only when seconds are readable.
h=7 m=28 s=17
